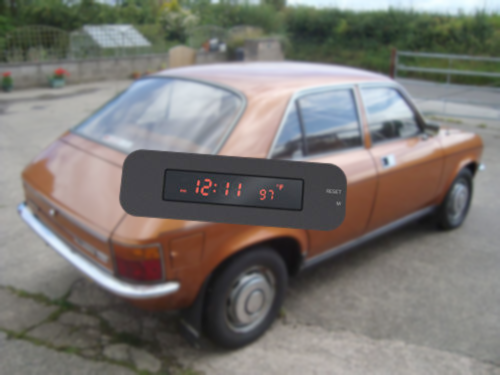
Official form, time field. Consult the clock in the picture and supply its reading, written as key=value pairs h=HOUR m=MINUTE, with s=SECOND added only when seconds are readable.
h=12 m=11
